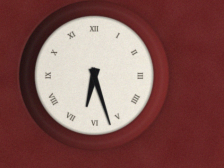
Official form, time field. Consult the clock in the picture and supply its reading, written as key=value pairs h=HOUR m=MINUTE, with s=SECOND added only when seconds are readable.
h=6 m=27
